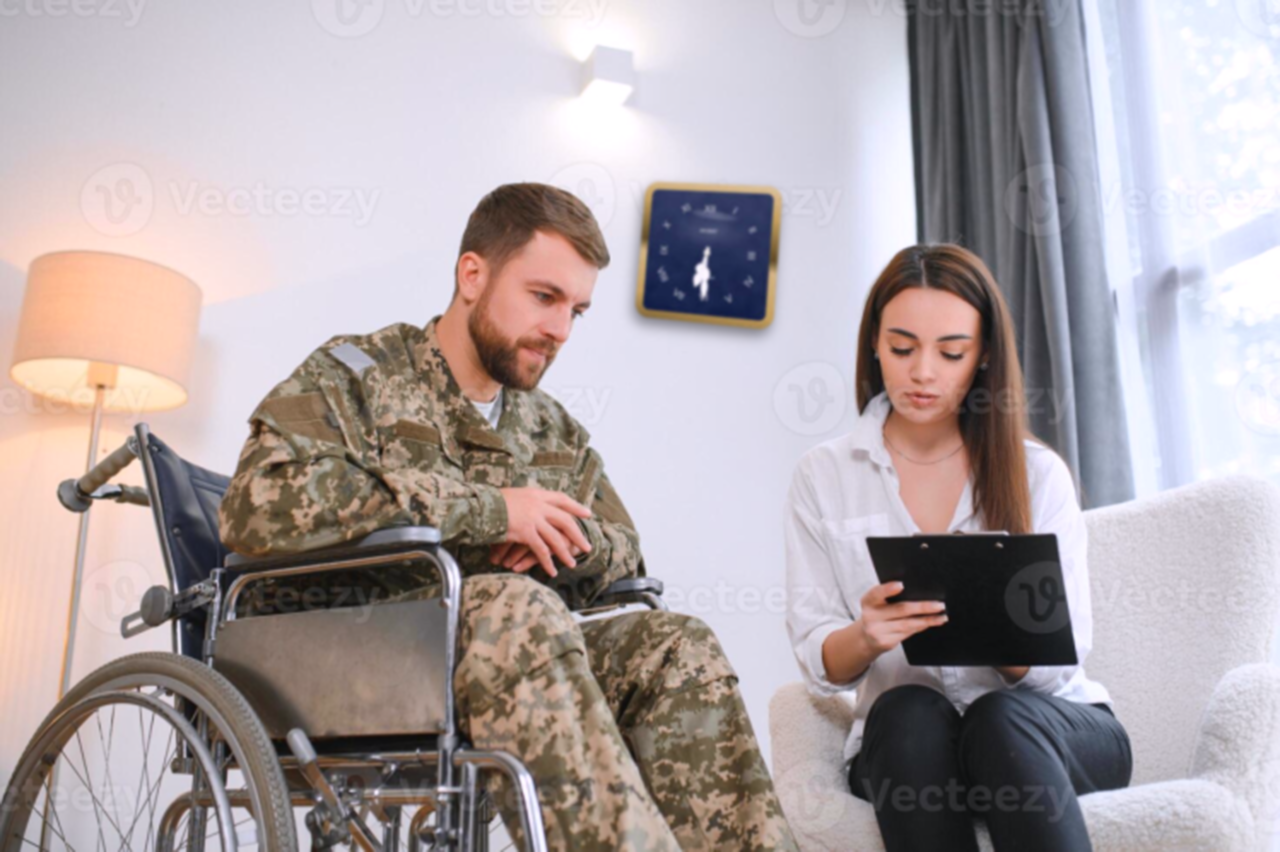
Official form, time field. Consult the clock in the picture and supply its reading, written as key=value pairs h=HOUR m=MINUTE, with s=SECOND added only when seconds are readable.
h=6 m=30
